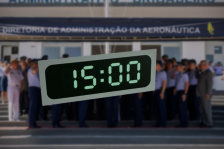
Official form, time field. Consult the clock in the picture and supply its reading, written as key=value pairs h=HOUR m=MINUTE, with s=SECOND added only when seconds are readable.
h=15 m=0
